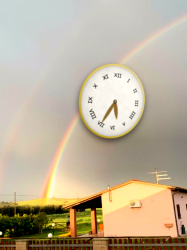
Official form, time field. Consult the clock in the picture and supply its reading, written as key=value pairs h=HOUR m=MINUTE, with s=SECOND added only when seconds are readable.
h=5 m=35
